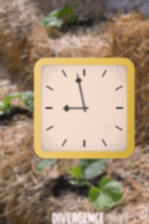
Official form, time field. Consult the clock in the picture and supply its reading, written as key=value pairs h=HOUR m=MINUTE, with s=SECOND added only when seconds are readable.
h=8 m=58
